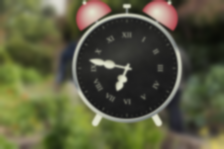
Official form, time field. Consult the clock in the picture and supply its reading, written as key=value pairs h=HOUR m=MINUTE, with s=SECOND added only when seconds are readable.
h=6 m=47
